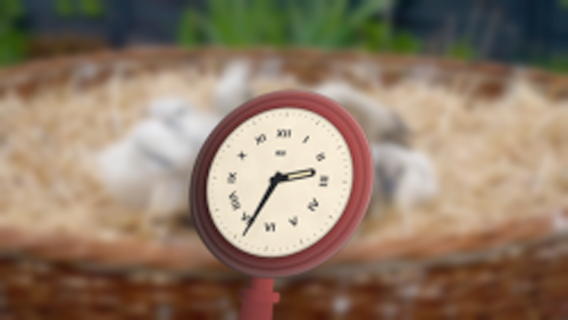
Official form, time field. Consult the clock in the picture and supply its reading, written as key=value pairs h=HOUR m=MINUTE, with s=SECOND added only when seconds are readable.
h=2 m=34
